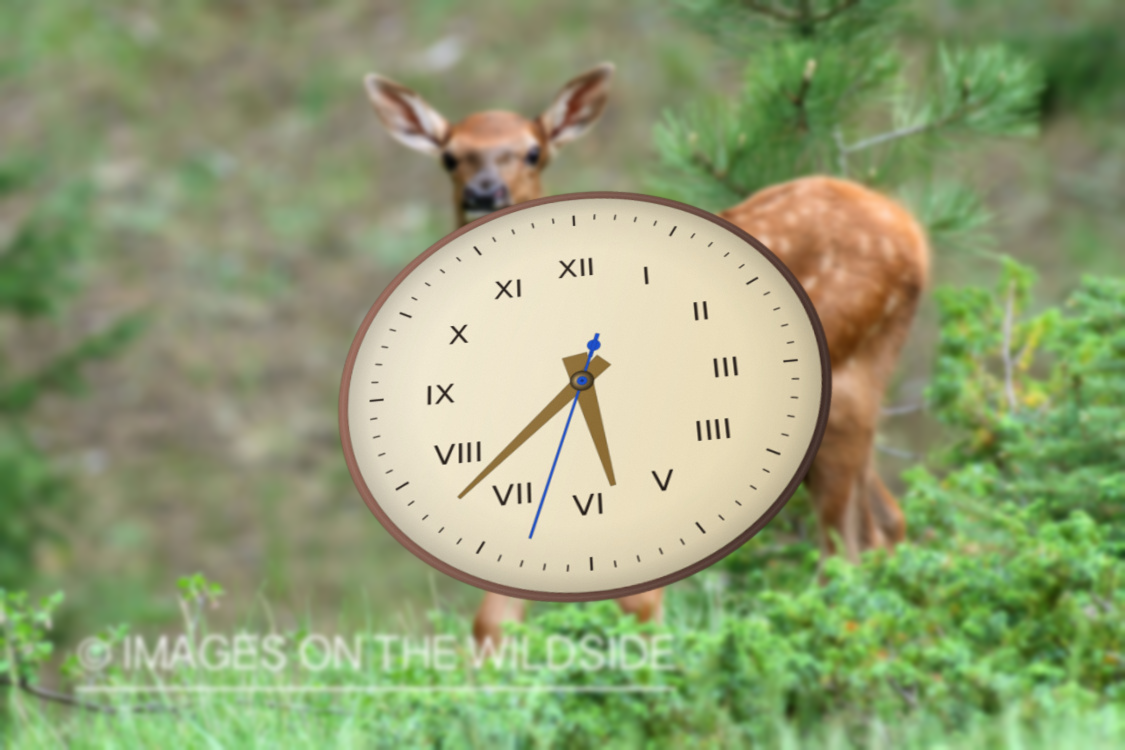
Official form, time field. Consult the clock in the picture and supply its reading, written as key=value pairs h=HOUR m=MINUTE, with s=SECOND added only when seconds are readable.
h=5 m=37 s=33
